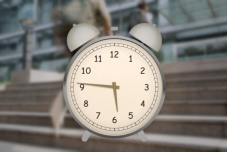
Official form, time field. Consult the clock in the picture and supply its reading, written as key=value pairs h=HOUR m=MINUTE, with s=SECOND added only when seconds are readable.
h=5 m=46
